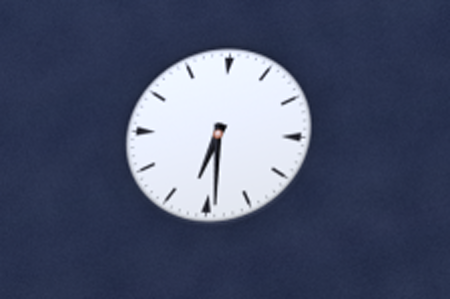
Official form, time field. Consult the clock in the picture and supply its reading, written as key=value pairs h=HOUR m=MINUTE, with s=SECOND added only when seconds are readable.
h=6 m=29
